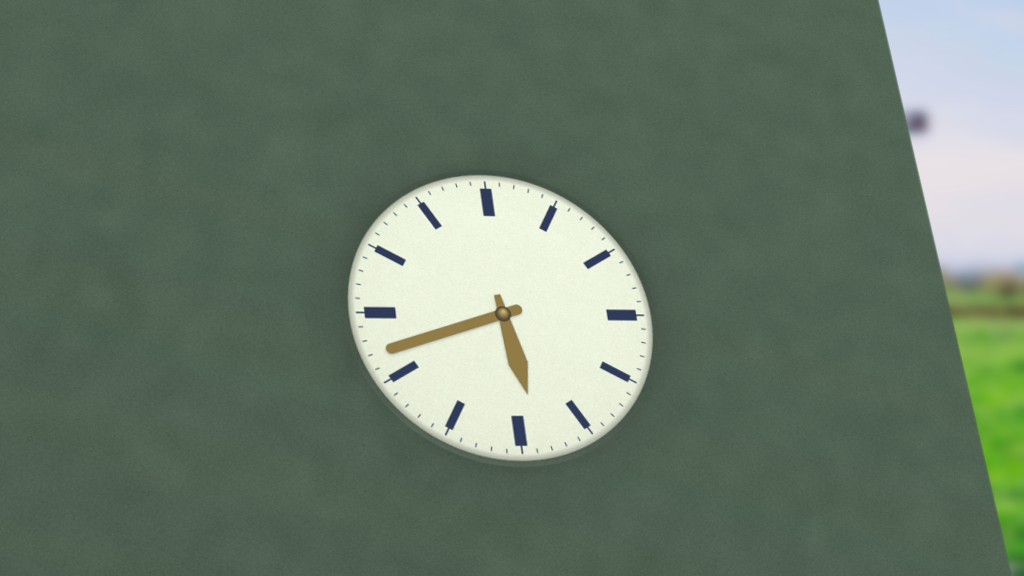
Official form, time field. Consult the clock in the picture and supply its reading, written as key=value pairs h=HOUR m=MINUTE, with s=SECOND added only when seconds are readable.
h=5 m=42
